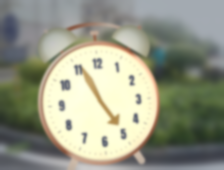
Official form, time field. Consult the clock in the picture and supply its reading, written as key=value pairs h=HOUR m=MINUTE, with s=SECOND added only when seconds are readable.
h=4 m=56
